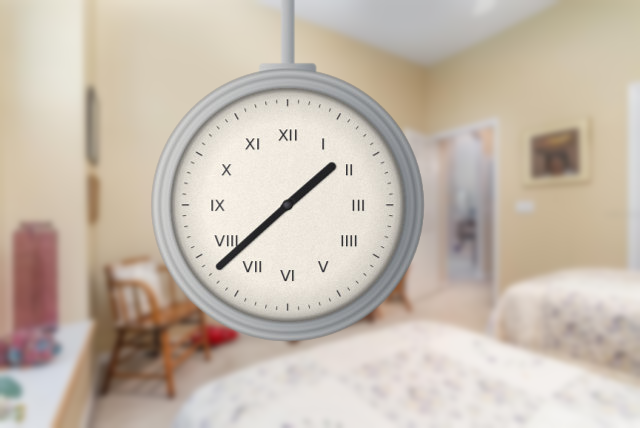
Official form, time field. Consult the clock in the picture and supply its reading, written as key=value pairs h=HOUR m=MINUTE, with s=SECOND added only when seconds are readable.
h=1 m=38
